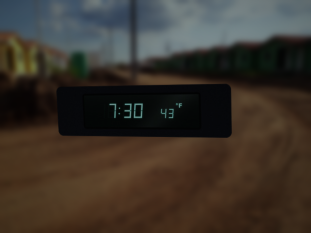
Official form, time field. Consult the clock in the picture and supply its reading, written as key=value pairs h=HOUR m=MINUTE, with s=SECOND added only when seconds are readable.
h=7 m=30
